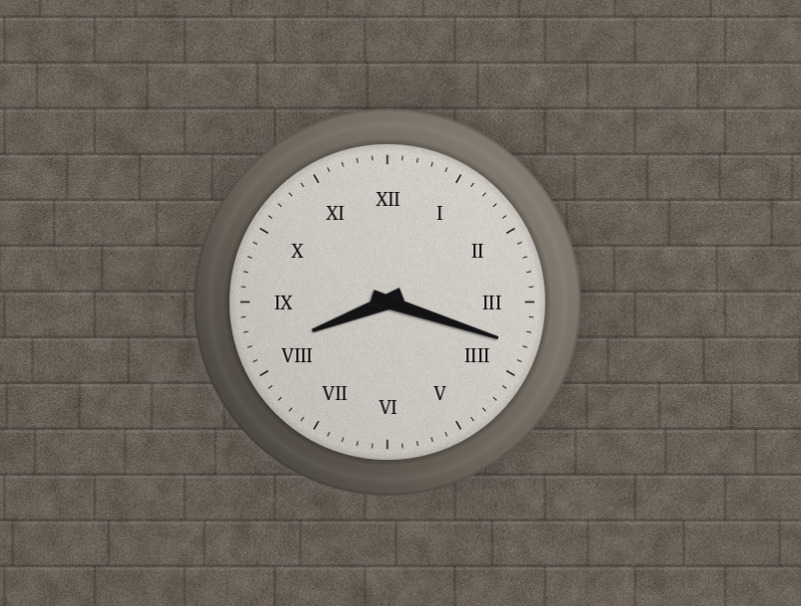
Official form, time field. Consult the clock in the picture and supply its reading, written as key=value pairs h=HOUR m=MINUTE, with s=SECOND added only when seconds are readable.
h=8 m=18
